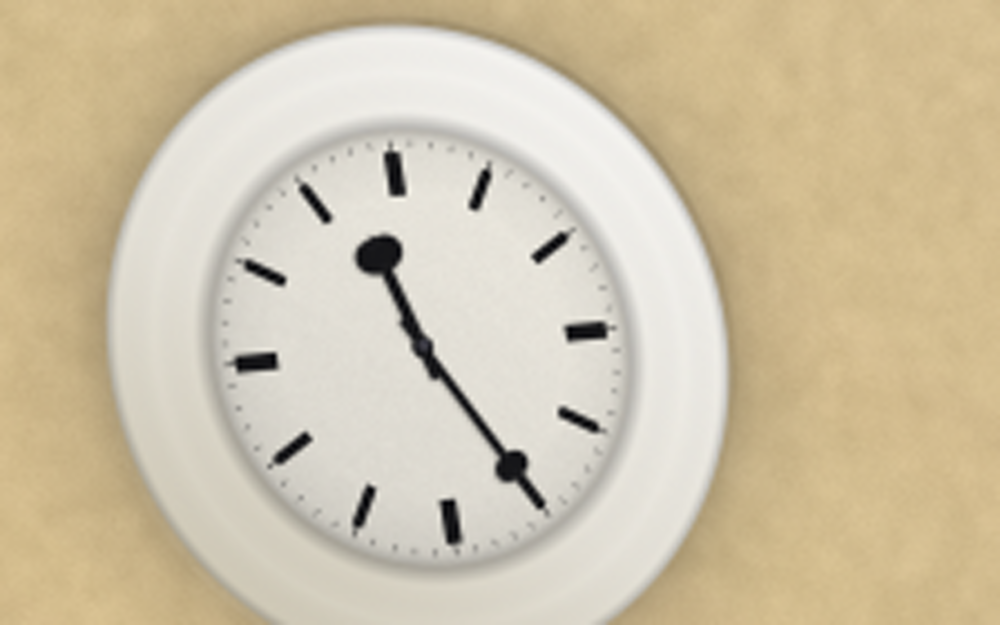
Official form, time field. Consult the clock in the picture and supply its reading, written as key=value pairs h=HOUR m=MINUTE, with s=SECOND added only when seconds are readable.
h=11 m=25
